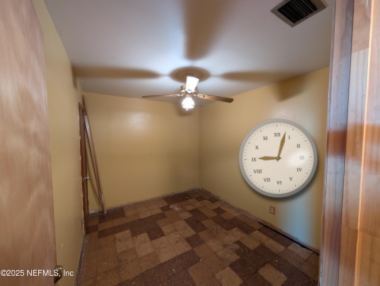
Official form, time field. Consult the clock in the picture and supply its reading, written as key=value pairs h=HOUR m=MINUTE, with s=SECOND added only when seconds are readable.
h=9 m=3
